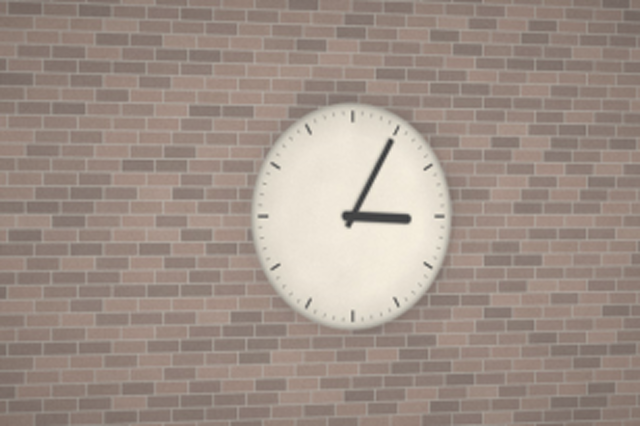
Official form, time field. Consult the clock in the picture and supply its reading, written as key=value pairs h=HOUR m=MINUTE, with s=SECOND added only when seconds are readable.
h=3 m=5
